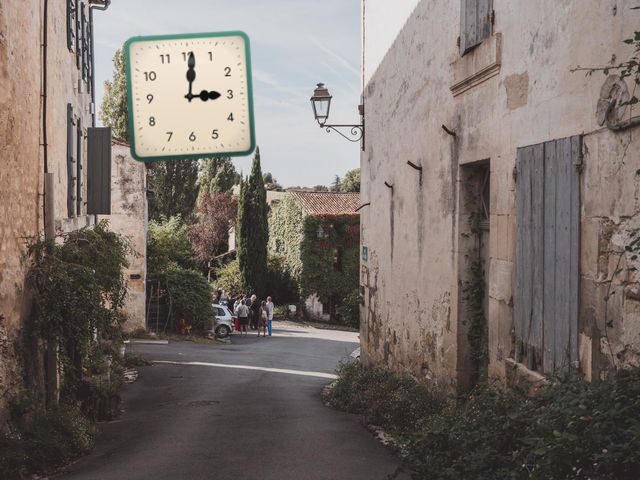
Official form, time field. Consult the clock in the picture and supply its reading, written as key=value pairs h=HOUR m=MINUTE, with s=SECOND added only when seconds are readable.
h=3 m=1
